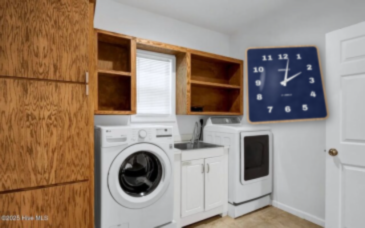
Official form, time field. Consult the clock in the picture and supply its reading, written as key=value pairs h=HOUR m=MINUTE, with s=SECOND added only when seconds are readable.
h=2 m=2
